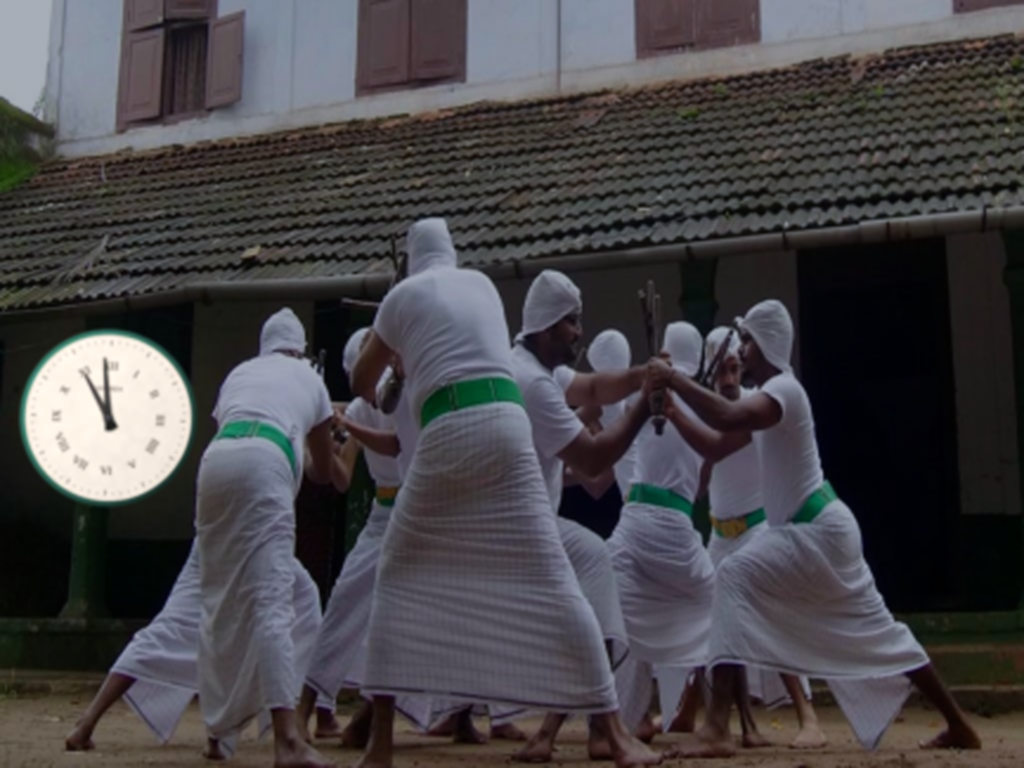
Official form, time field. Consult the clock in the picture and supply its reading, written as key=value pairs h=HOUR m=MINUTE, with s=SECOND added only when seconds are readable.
h=10 m=59
